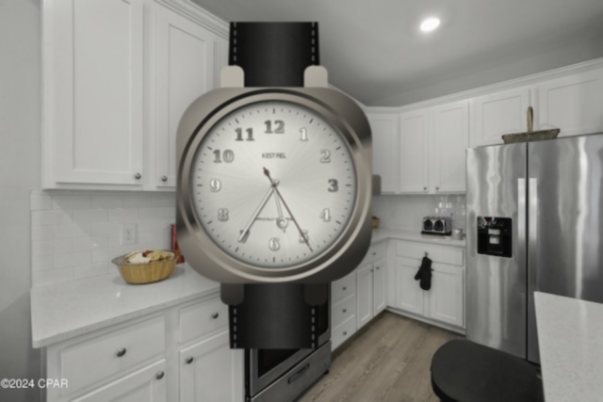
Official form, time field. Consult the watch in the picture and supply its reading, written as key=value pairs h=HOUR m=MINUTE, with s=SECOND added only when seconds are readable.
h=5 m=35 s=25
